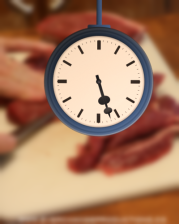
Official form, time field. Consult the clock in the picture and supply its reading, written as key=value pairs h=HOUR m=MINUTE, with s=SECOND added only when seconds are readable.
h=5 m=27
